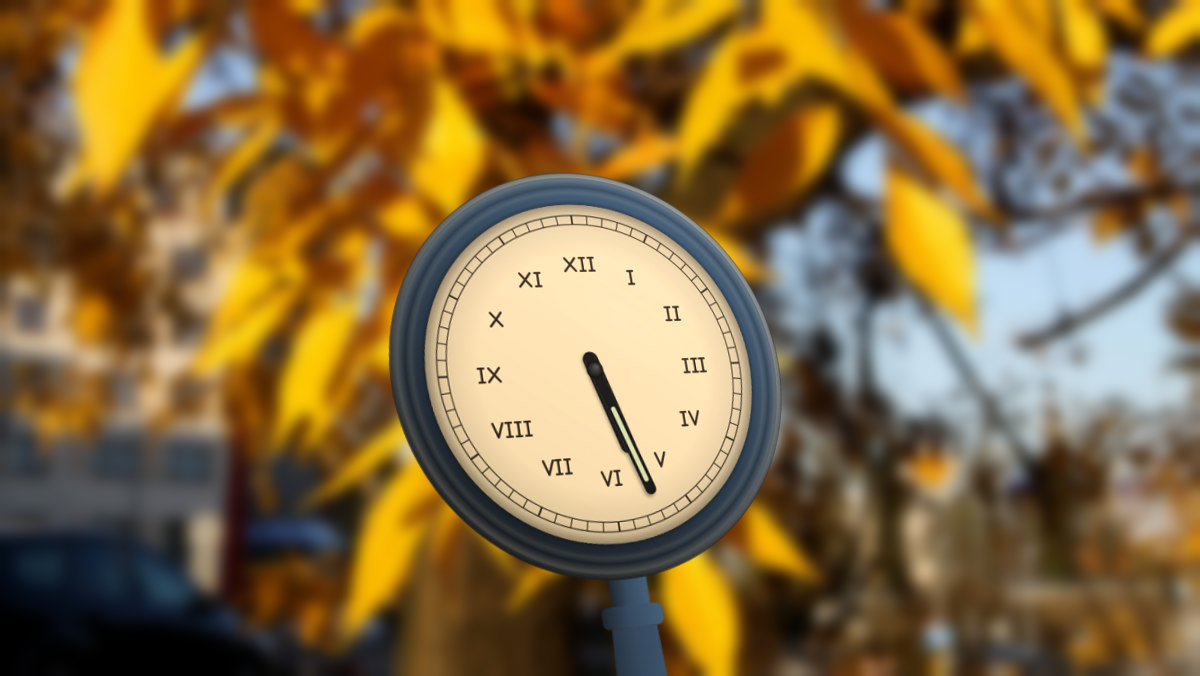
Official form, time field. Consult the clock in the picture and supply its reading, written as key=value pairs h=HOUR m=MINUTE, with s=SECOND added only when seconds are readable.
h=5 m=27
